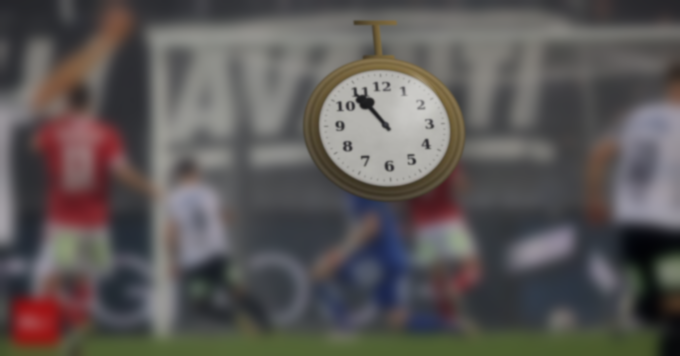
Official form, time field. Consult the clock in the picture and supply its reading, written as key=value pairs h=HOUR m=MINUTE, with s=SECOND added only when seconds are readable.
h=10 m=54
